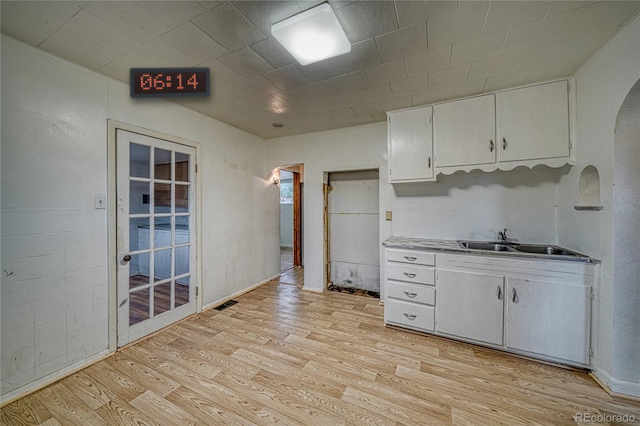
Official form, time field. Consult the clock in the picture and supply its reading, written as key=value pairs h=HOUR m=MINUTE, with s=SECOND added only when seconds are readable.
h=6 m=14
